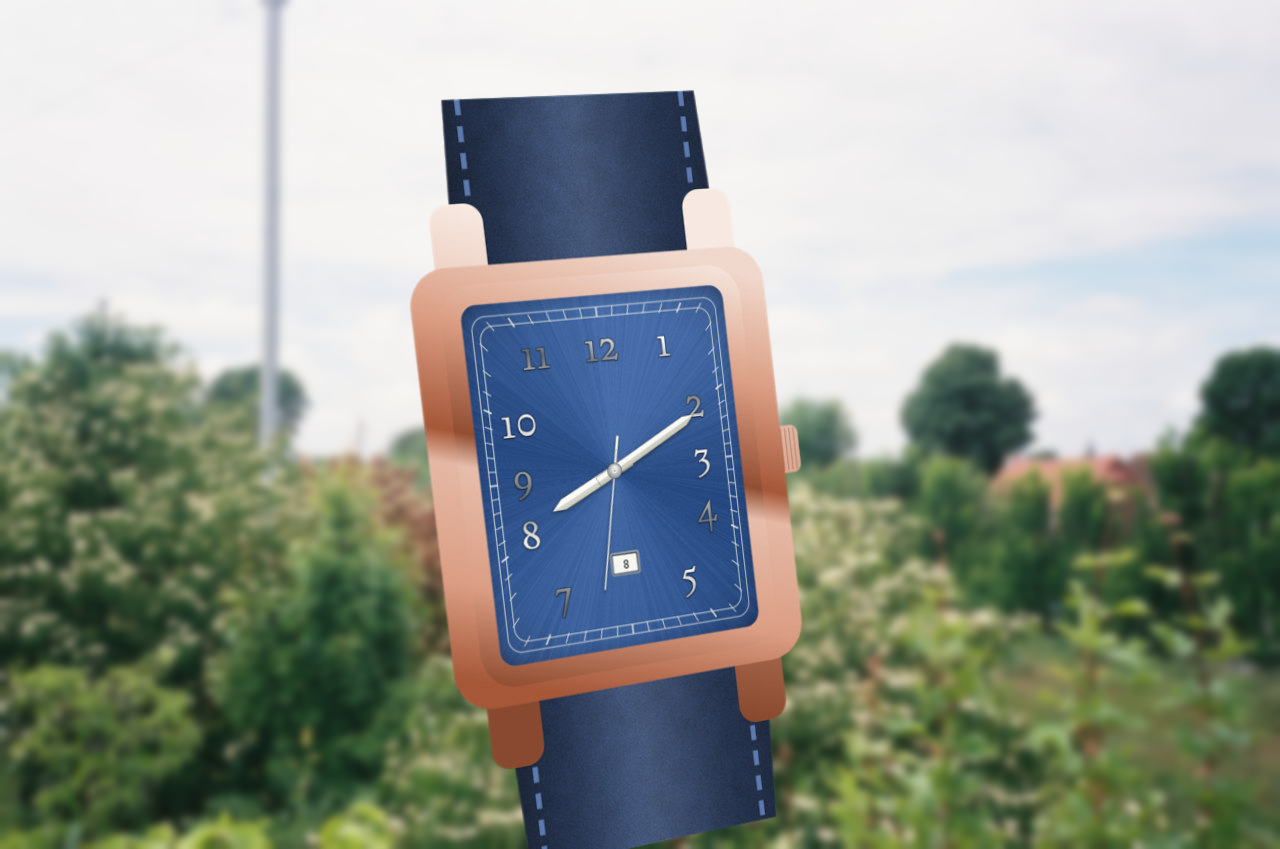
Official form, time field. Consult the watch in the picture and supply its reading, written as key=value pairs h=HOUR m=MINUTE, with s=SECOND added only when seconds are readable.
h=8 m=10 s=32
